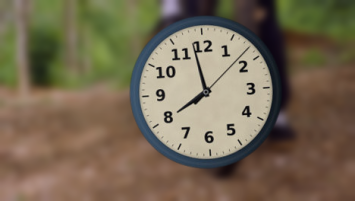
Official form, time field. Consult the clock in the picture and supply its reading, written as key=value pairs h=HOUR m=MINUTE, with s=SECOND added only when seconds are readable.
h=7 m=58 s=8
